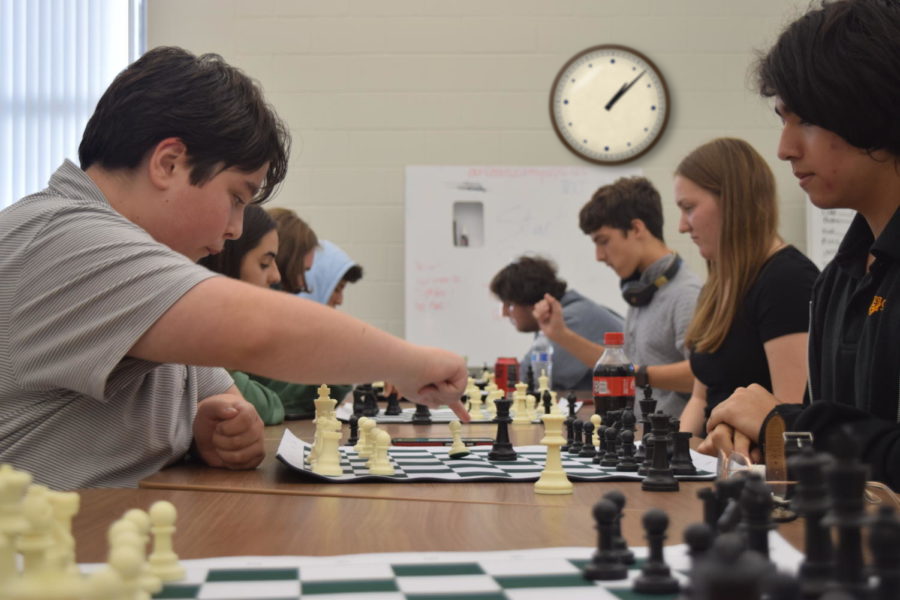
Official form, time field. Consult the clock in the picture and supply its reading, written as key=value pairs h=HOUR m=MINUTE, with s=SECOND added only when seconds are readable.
h=1 m=7
